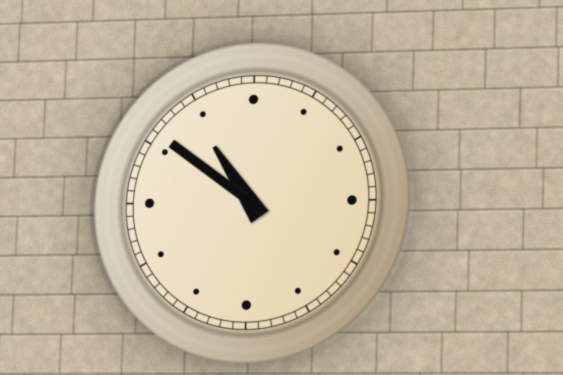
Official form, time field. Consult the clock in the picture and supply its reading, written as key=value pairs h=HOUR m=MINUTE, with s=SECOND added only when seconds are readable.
h=10 m=51
